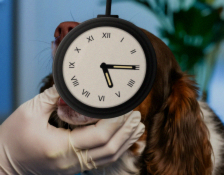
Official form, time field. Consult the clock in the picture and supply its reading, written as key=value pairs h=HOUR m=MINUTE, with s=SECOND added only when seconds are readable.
h=5 m=15
